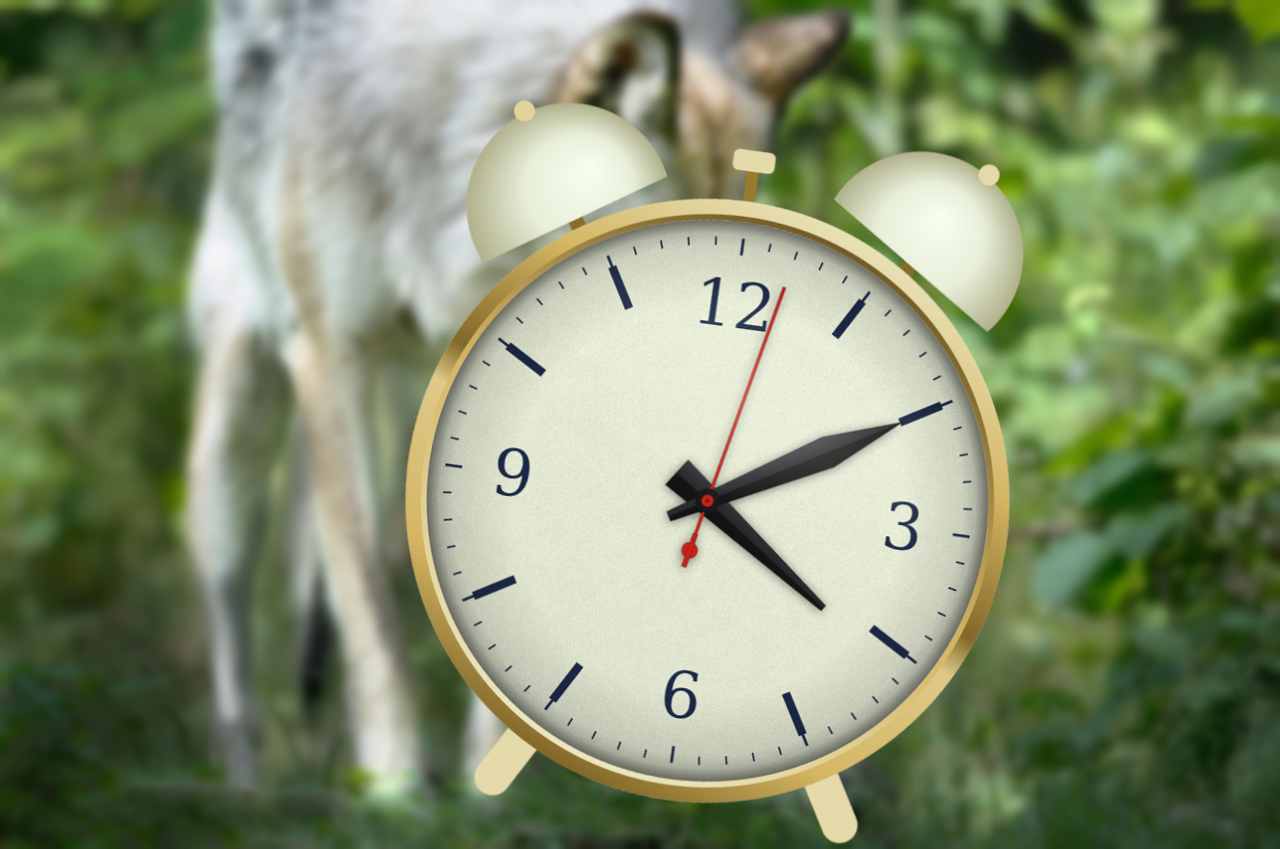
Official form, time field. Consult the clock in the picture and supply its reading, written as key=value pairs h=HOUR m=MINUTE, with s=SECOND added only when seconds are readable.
h=4 m=10 s=2
